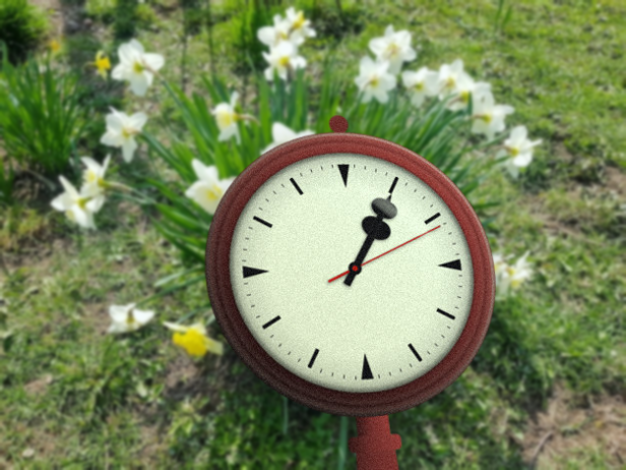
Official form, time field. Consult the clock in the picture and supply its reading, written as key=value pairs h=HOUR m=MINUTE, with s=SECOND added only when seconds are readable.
h=1 m=5 s=11
